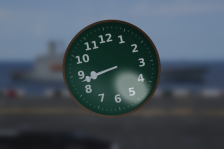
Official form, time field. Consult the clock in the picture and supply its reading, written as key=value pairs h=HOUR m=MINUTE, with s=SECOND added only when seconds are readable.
h=8 m=43
